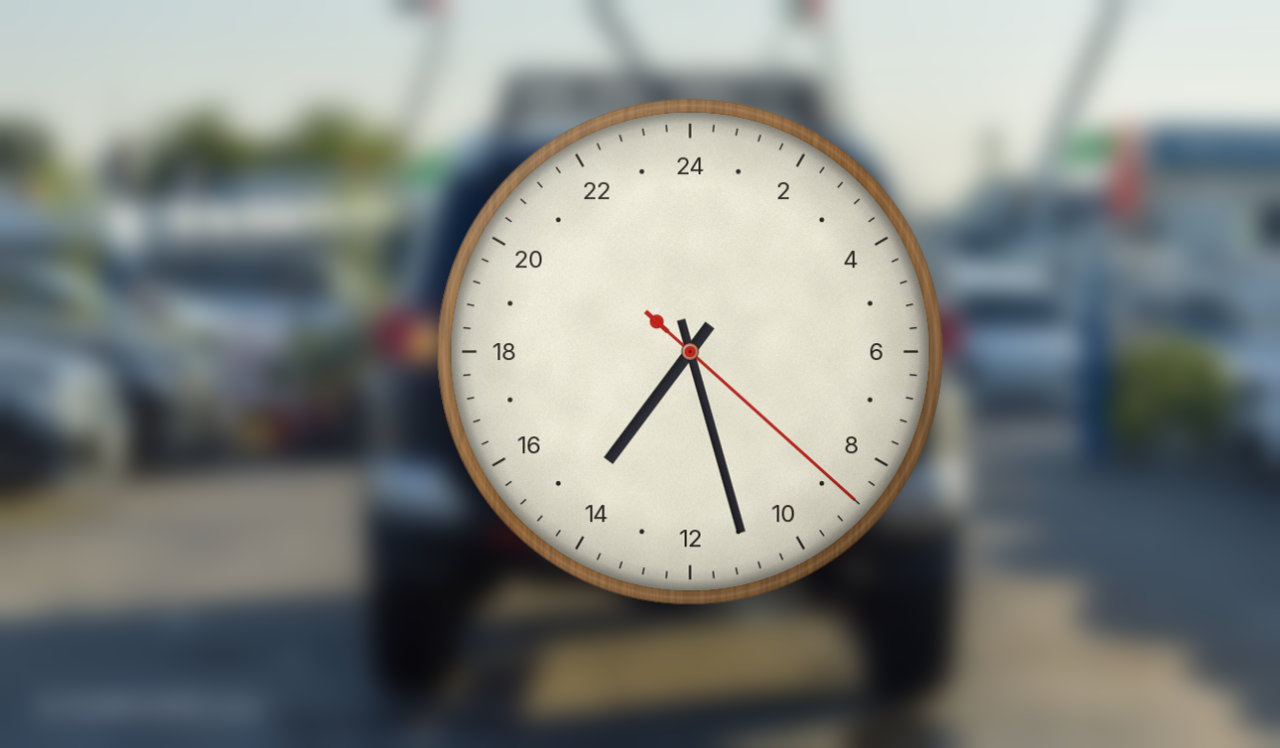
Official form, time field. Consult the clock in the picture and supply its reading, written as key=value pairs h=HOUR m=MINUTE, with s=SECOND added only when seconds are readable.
h=14 m=27 s=22
